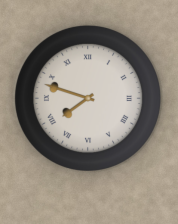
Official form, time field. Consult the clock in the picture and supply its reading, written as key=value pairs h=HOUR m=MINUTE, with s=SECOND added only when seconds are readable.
h=7 m=48
